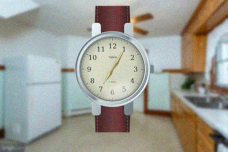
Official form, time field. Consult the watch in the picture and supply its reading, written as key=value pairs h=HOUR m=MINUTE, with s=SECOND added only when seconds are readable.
h=7 m=5
